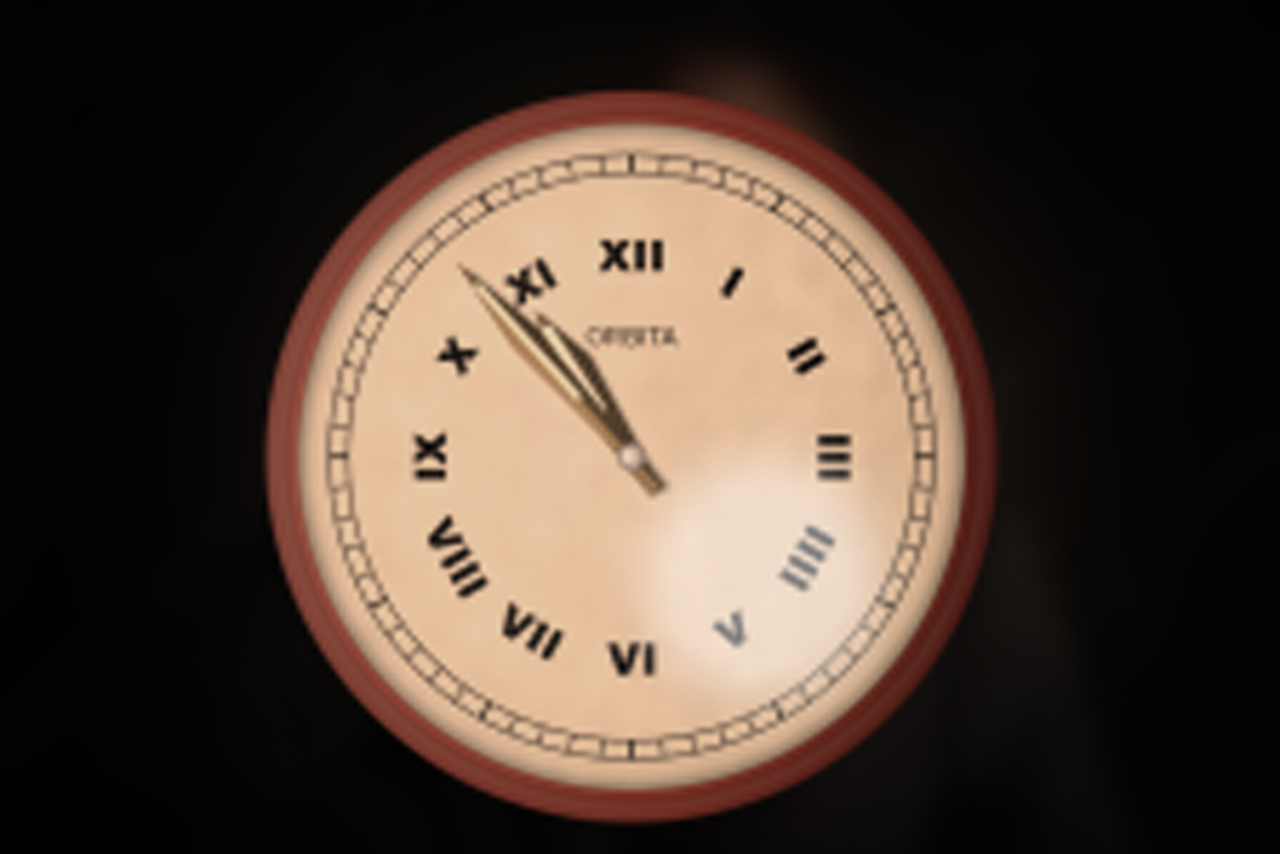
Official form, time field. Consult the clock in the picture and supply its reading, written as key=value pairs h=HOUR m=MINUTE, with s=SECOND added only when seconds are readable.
h=10 m=53
